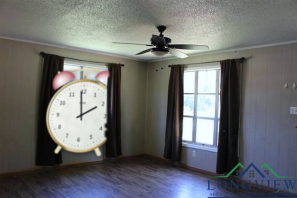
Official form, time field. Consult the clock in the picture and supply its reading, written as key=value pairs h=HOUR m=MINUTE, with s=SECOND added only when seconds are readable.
h=1 m=59
